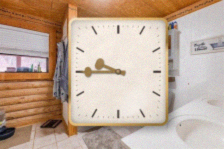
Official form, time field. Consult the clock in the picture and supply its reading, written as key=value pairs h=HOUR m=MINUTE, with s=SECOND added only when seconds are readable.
h=9 m=45
